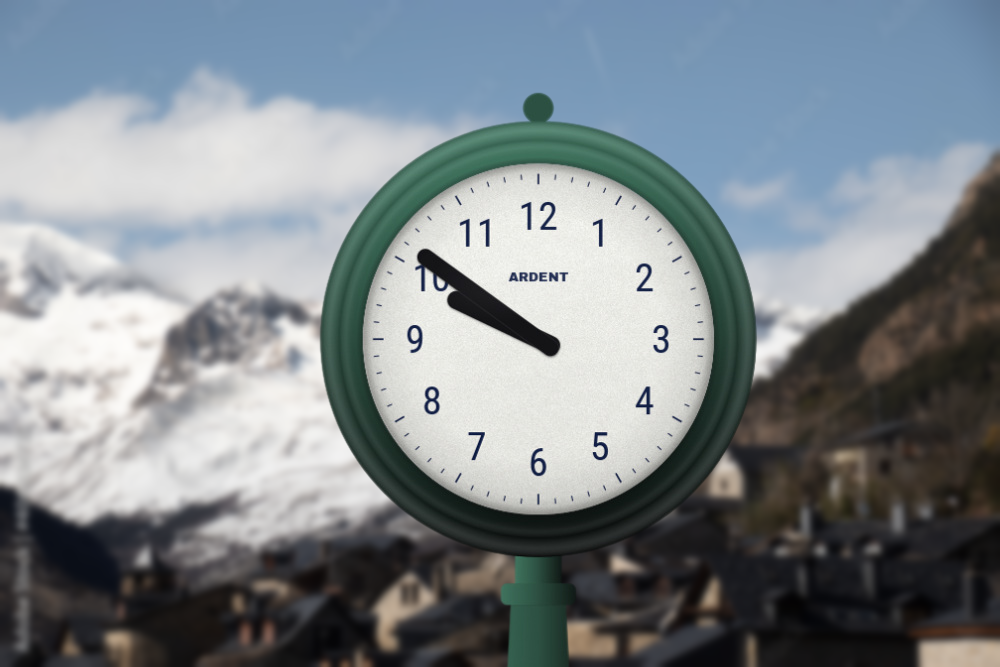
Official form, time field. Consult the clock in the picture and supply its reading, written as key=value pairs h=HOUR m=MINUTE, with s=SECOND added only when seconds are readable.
h=9 m=51
